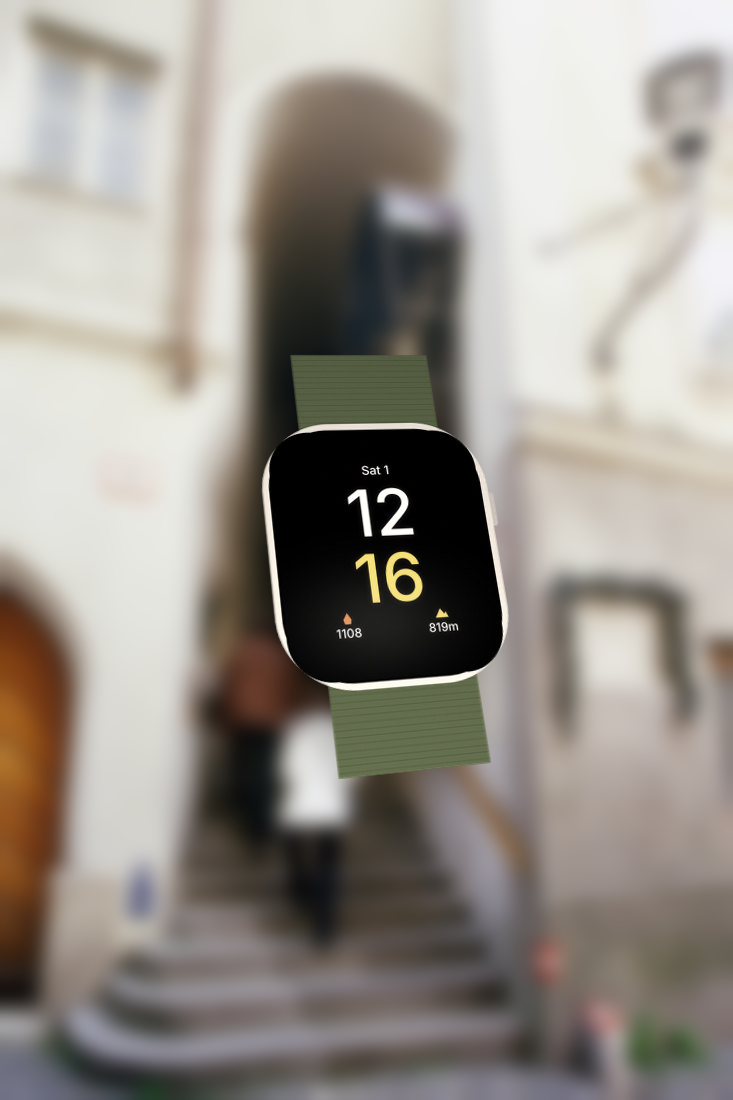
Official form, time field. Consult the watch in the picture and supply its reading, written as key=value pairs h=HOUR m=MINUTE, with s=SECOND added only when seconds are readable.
h=12 m=16
